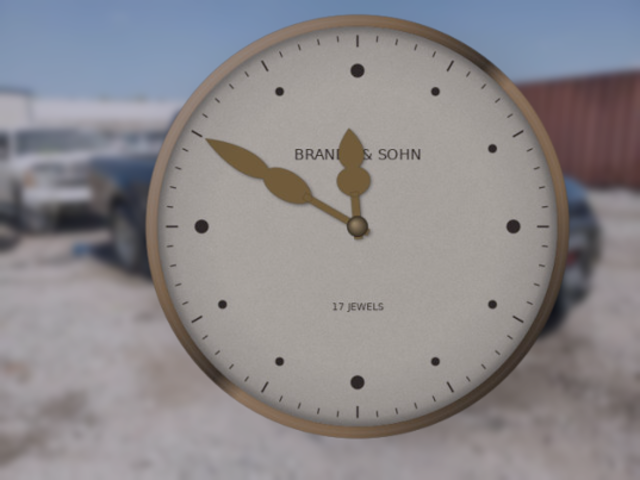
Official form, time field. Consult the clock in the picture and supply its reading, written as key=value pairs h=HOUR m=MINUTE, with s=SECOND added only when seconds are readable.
h=11 m=50
